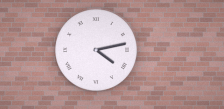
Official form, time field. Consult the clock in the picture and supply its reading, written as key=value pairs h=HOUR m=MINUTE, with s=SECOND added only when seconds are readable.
h=4 m=13
